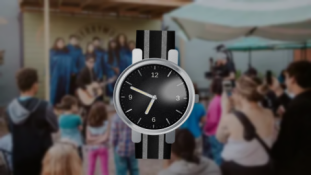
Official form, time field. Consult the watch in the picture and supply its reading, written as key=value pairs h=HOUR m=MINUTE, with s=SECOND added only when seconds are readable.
h=6 m=49
